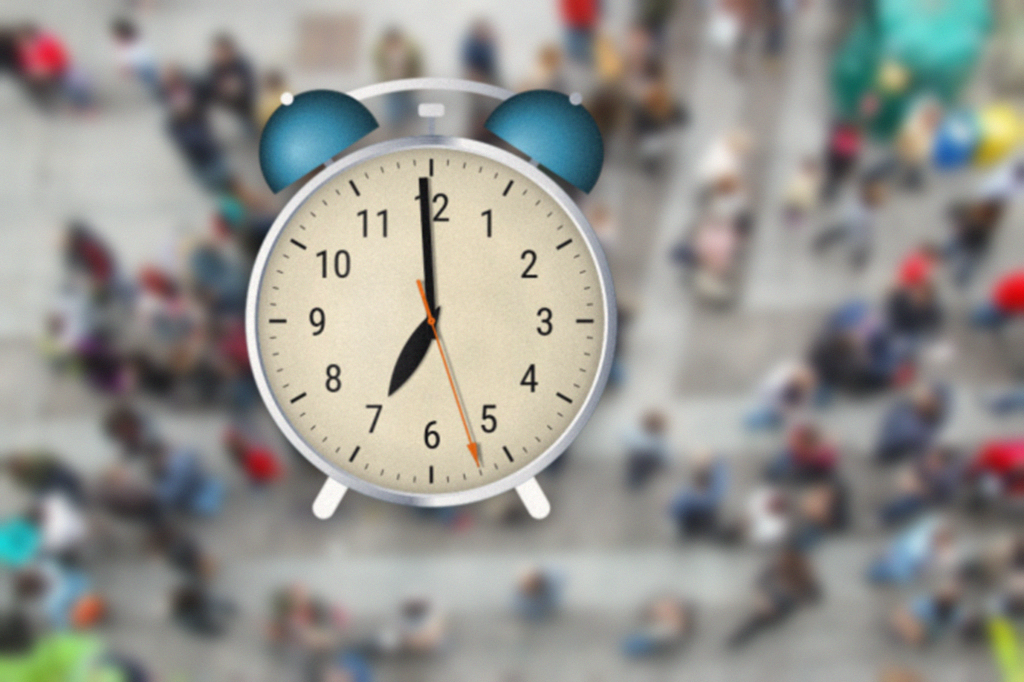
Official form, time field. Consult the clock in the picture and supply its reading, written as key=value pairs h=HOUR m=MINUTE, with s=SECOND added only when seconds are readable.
h=6 m=59 s=27
